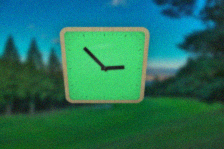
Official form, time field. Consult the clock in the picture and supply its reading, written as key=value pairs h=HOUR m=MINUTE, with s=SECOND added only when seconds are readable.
h=2 m=53
